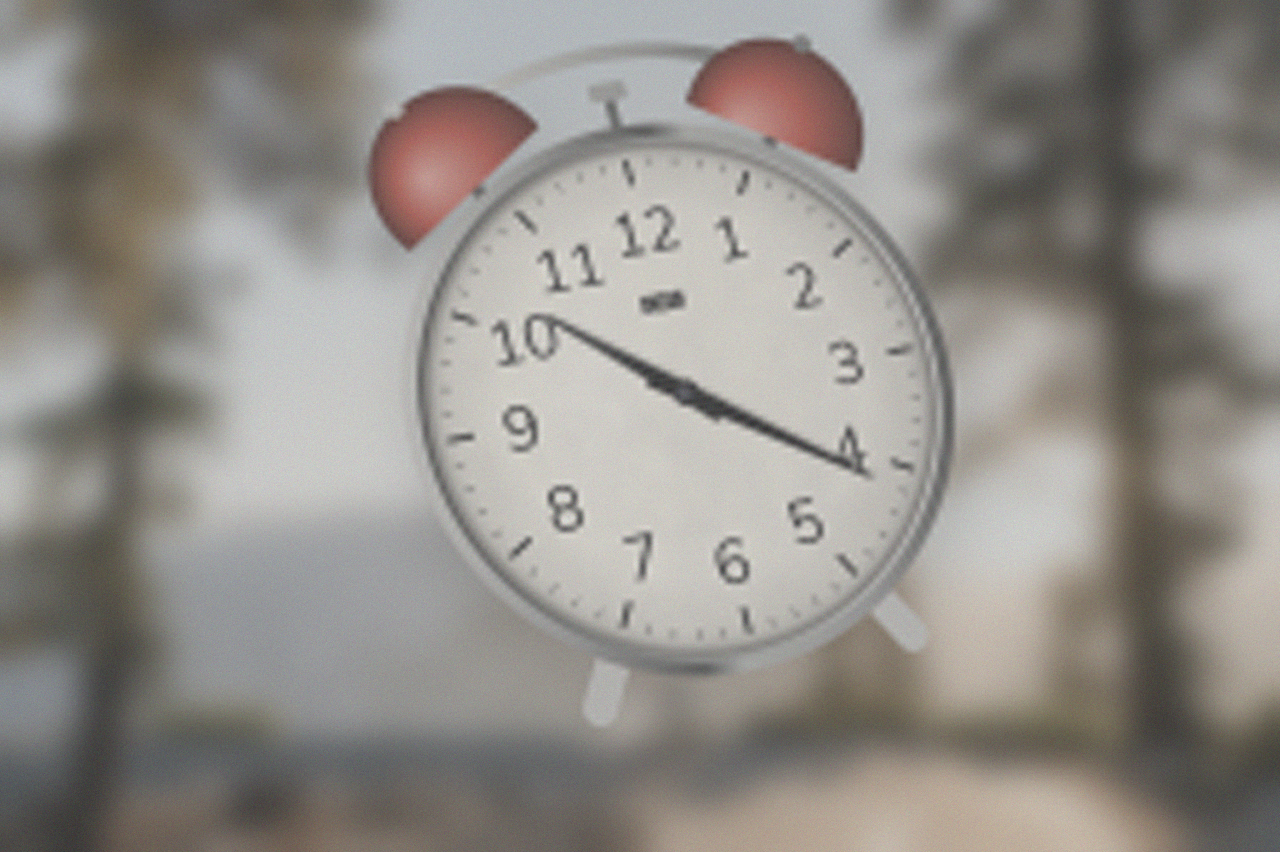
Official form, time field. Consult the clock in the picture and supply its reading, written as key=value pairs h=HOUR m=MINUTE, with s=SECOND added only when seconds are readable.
h=10 m=21
